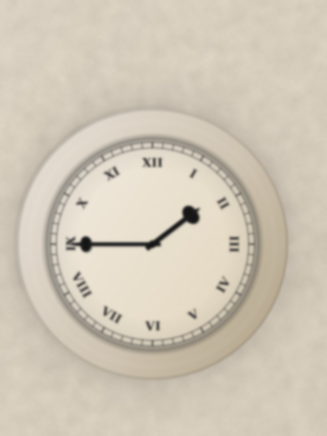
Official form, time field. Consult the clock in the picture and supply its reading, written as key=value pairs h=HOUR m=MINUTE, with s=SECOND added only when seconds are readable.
h=1 m=45
